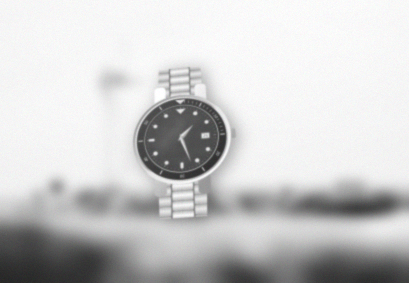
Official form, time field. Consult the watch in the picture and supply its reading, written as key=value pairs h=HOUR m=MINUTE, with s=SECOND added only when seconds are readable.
h=1 m=27
